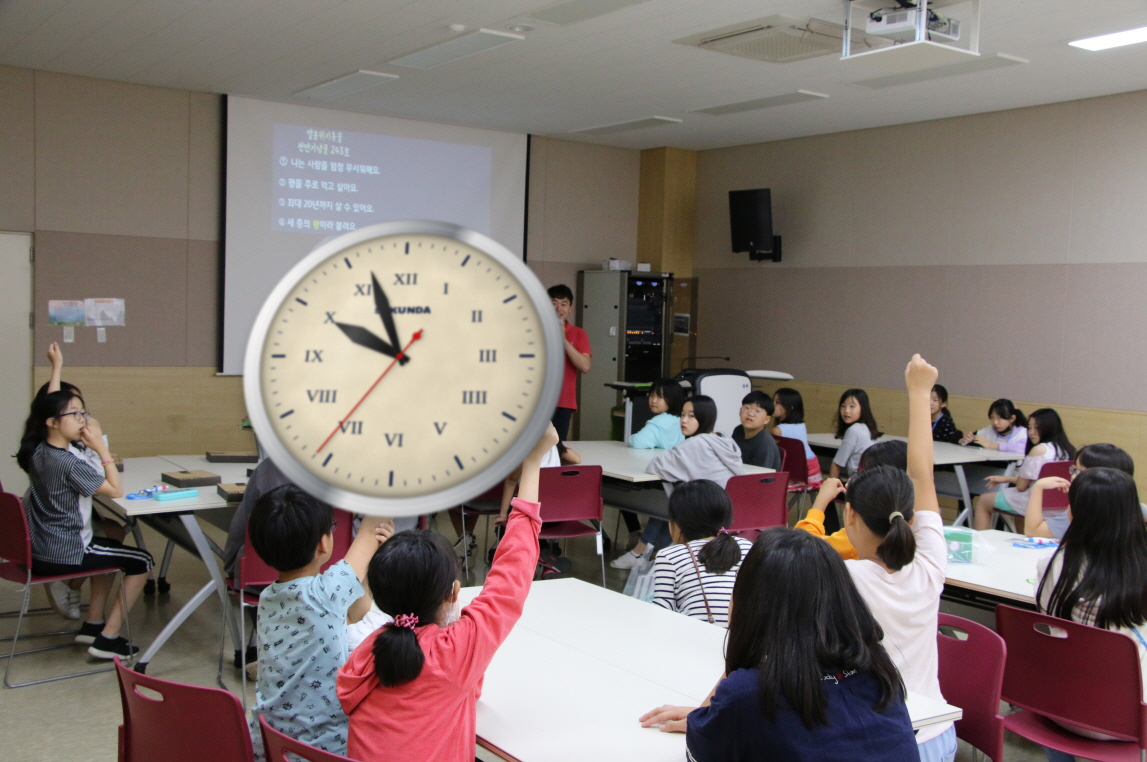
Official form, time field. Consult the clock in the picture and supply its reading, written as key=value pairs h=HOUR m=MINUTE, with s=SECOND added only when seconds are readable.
h=9 m=56 s=36
